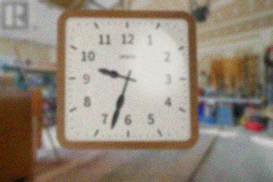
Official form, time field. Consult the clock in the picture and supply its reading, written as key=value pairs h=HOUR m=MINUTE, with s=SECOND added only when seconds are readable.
h=9 m=33
